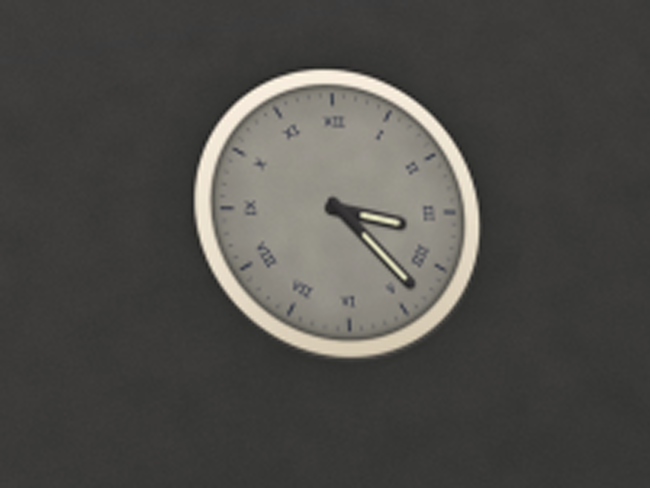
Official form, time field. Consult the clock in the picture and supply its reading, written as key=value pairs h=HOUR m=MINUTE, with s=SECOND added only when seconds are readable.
h=3 m=23
